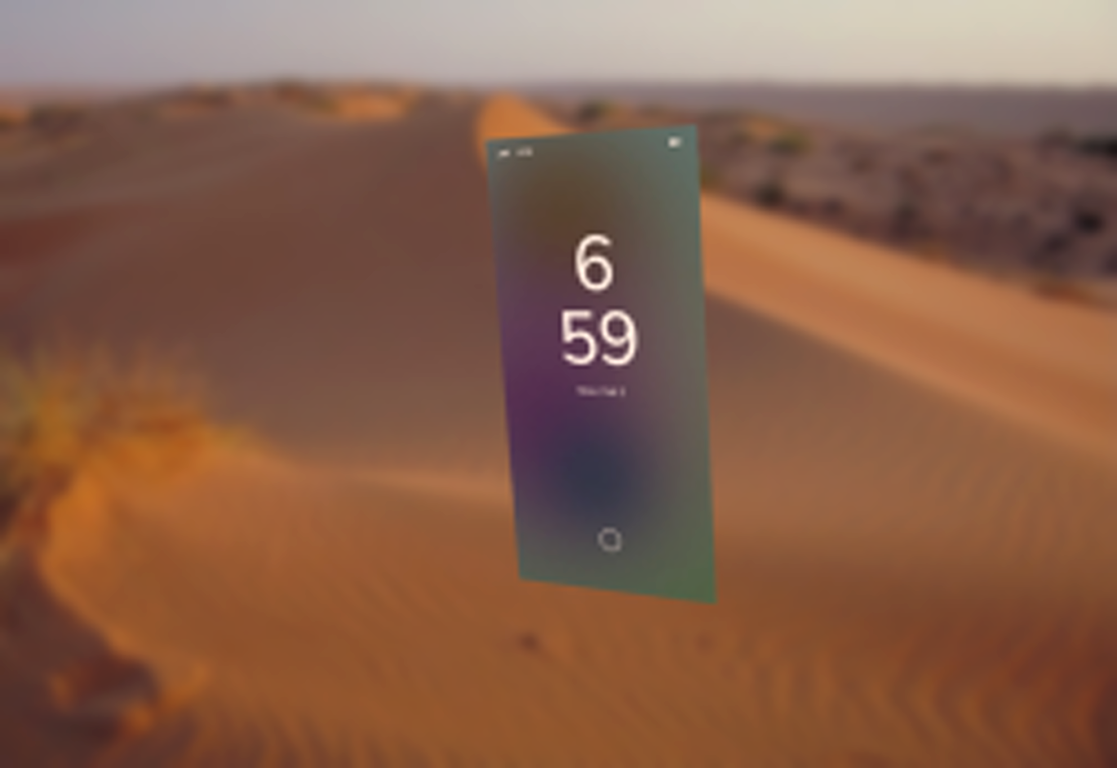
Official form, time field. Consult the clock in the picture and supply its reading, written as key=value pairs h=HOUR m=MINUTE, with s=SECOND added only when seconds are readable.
h=6 m=59
